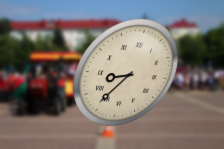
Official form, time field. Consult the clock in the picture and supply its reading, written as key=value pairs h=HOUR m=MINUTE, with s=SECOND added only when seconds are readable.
h=8 m=36
